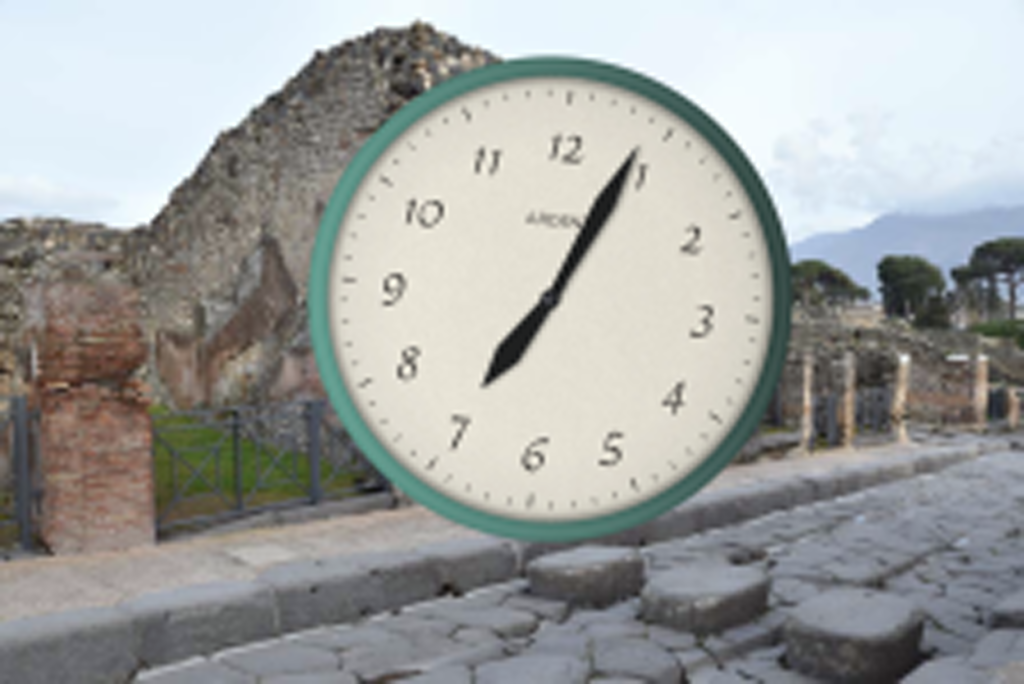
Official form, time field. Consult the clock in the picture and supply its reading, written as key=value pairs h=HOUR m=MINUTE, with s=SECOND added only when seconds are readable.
h=7 m=4
